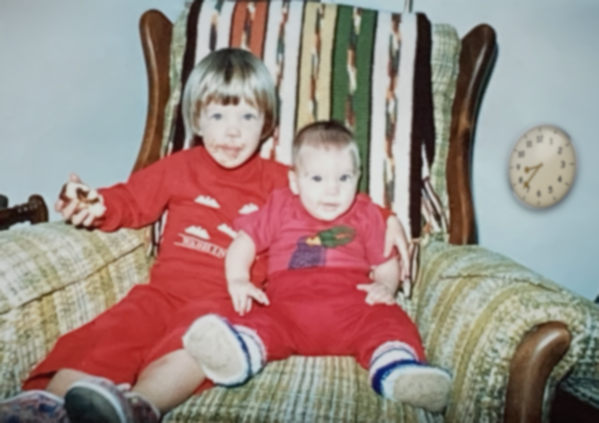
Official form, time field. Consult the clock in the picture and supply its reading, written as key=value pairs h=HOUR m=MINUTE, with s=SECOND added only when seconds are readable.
h=8 m=37
